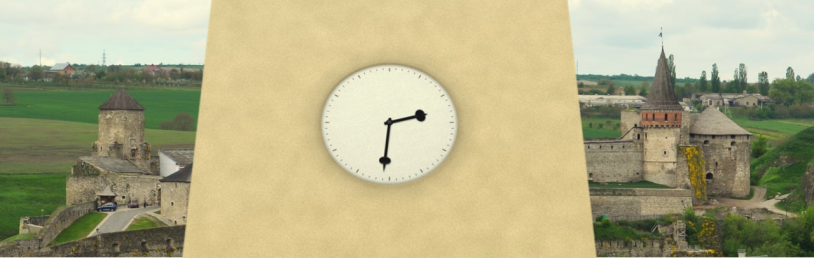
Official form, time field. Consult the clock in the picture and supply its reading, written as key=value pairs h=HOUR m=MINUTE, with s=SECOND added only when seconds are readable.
h=2 m=31
